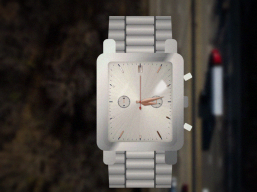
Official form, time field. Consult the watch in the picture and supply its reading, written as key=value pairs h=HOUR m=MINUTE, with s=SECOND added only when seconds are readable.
h=3 m=13
